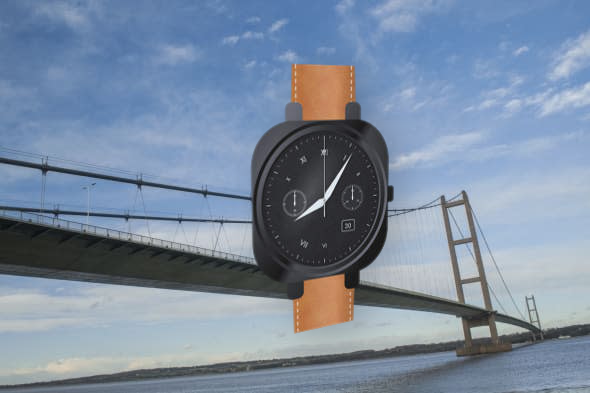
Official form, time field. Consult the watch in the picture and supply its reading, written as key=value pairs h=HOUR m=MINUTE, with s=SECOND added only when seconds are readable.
h=8 m=6
